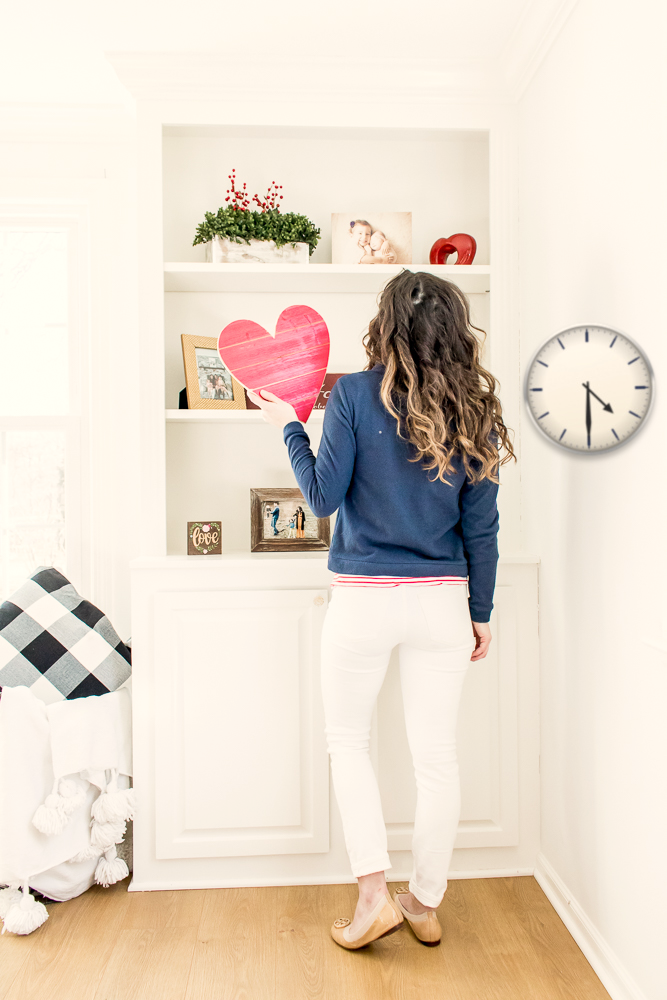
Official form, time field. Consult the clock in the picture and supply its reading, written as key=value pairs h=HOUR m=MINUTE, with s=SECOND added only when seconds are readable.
h=4 m=30
